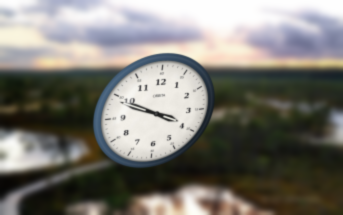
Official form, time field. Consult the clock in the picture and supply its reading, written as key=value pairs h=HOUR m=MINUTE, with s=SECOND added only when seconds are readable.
h=3 m=49
